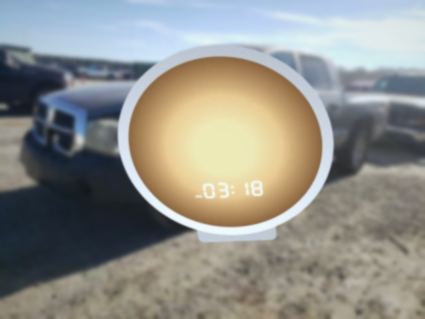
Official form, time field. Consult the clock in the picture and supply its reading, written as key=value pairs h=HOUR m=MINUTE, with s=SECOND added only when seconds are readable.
h=3 m=18
